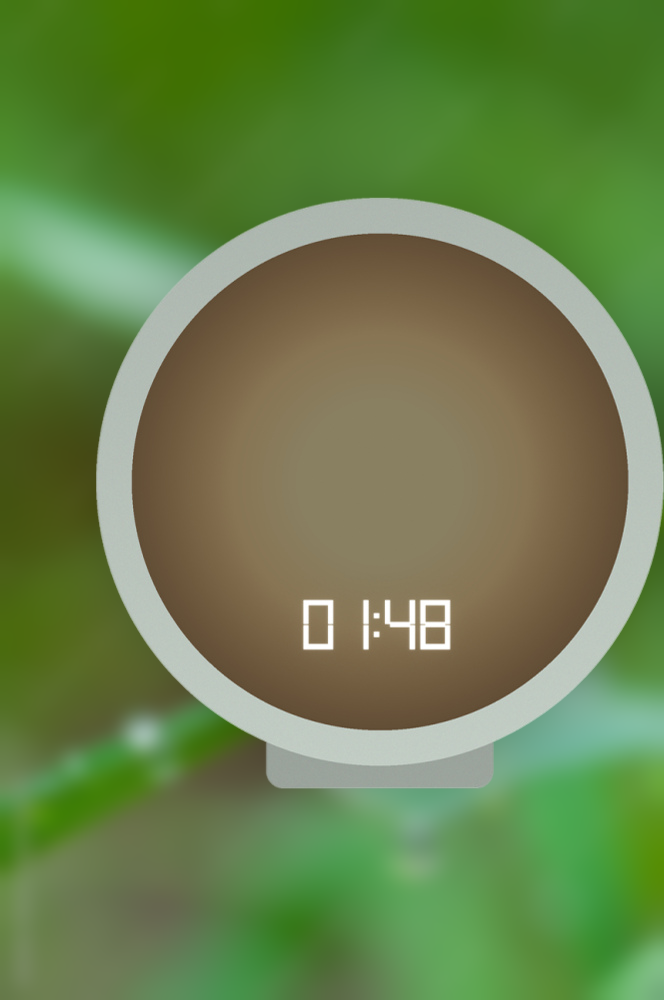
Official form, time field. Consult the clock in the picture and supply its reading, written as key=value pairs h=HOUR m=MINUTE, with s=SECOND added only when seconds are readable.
h=1 m=48
